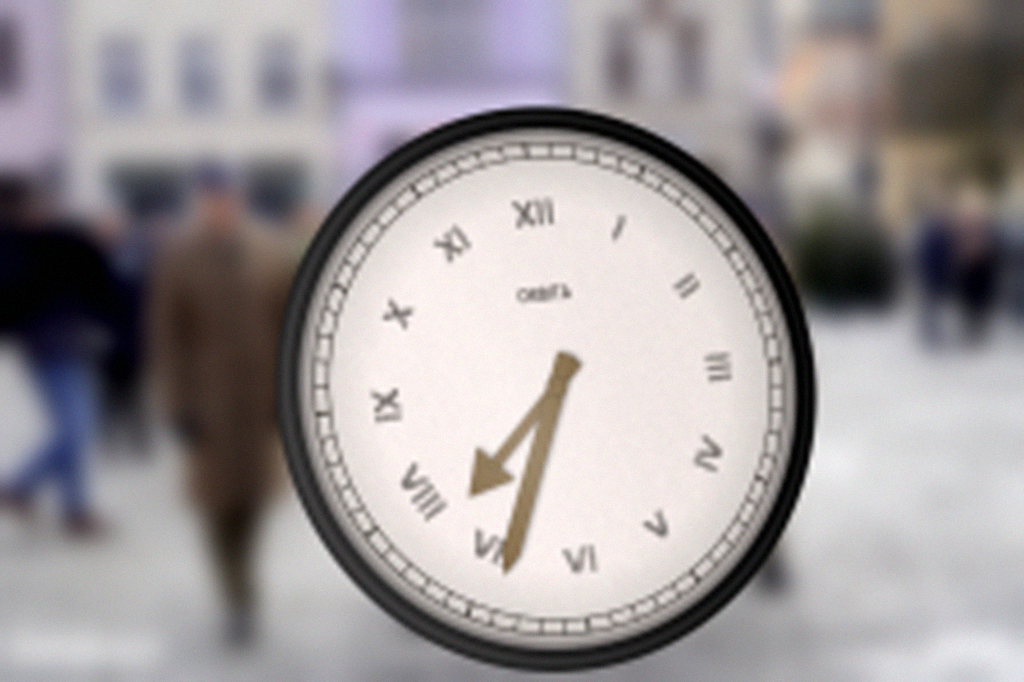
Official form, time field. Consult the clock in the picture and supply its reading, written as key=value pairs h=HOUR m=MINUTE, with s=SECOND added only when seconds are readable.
h=7 m=34
